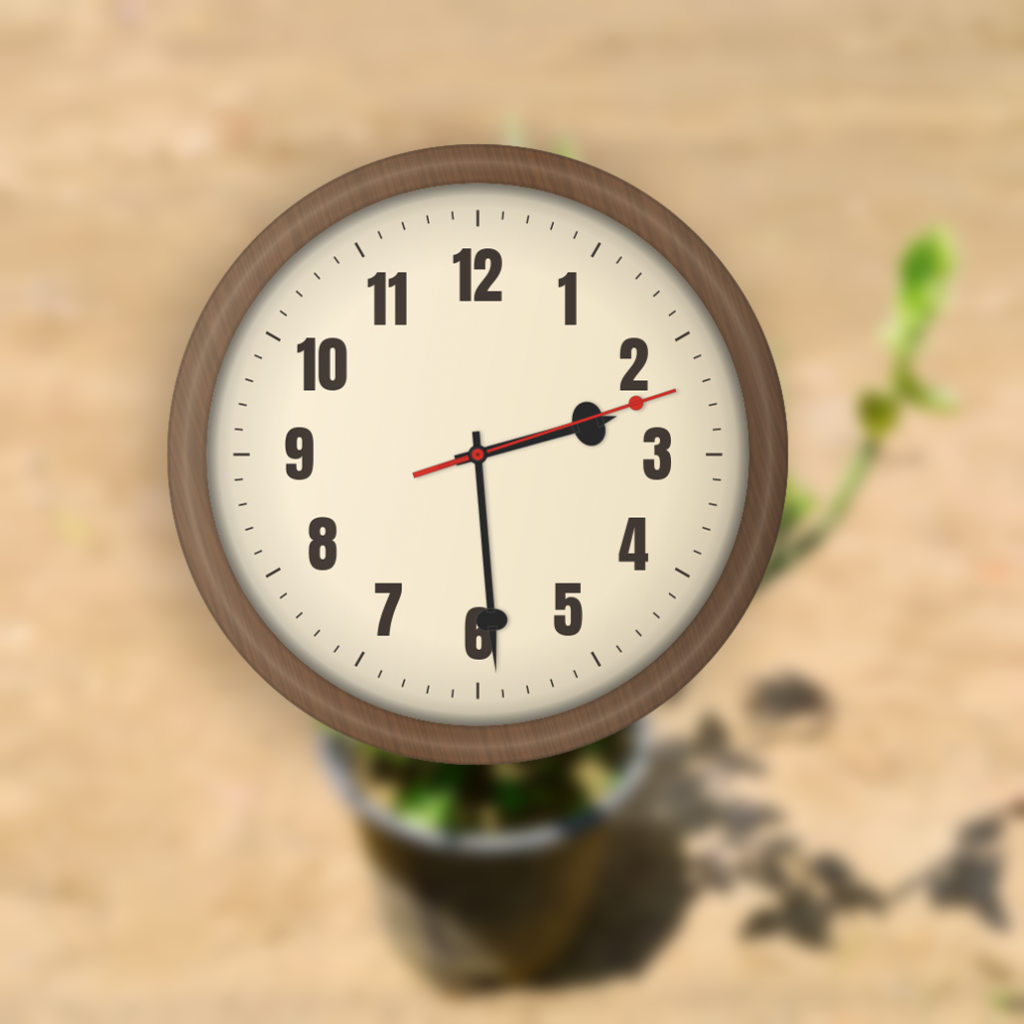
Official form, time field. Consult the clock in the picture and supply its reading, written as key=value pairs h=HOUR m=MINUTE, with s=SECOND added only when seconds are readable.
h=2 m=29 s=12
